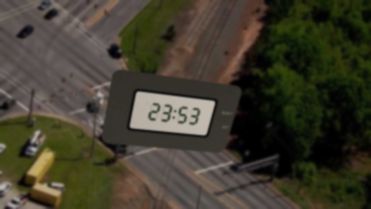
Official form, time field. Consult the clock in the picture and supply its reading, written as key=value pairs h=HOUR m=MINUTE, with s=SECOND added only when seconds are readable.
h=23 m=53
